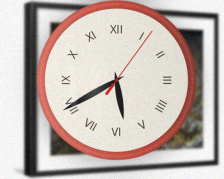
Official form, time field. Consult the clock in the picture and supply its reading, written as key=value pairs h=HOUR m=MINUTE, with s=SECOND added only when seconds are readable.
h=5 m=40 s=6
